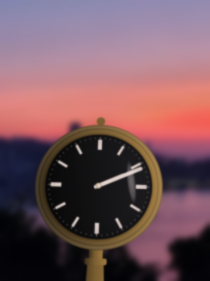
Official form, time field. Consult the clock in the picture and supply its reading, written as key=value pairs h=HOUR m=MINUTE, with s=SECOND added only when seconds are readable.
h=2 m=11
